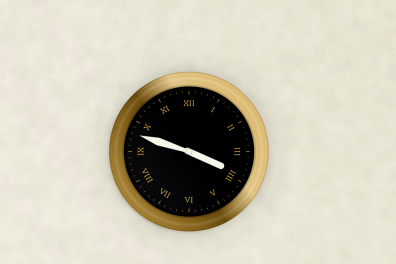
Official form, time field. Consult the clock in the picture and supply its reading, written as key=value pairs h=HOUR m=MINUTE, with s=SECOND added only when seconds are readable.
h=3 m=48
